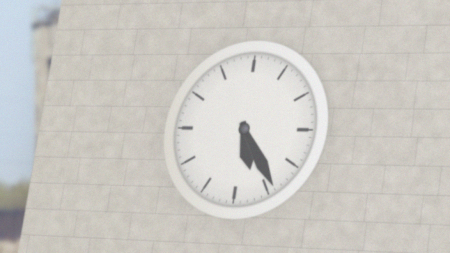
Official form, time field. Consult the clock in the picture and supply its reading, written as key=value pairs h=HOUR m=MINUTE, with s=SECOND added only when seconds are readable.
h=5 m=24
